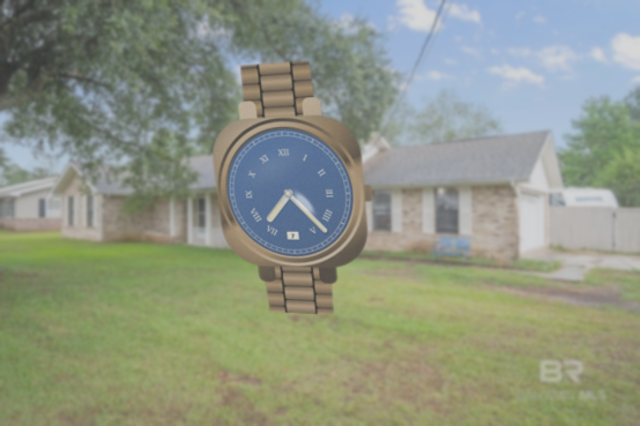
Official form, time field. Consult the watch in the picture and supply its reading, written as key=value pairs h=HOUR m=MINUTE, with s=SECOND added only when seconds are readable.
h=7 m=23
